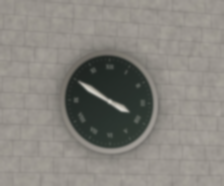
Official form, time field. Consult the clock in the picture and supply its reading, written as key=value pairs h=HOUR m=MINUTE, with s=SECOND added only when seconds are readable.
h=3 m=50
